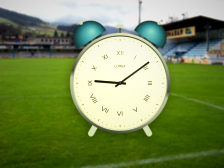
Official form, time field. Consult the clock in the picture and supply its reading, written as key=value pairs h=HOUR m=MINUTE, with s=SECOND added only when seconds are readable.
h=9 m=9
